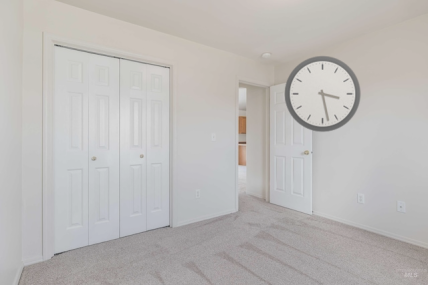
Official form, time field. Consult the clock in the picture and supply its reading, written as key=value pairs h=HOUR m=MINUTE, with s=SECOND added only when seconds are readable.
h=3 m=28
